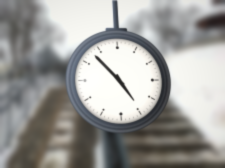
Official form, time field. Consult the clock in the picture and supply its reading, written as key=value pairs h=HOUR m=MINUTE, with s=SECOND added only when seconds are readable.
h=4 m=53
